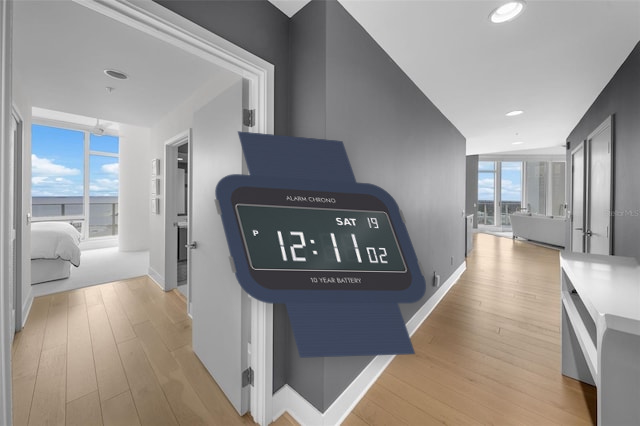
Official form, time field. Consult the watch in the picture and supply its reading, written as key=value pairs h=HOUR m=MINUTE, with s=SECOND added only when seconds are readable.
h=12 m=11 s=2
